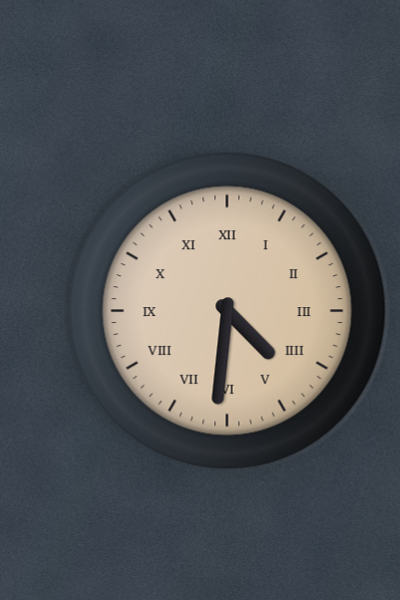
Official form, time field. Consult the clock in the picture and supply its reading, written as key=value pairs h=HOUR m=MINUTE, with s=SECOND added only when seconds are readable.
h=4 m=31
